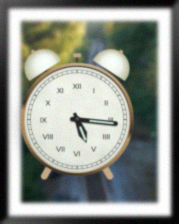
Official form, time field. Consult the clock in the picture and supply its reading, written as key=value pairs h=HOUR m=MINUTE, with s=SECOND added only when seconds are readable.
h=5 m=16
